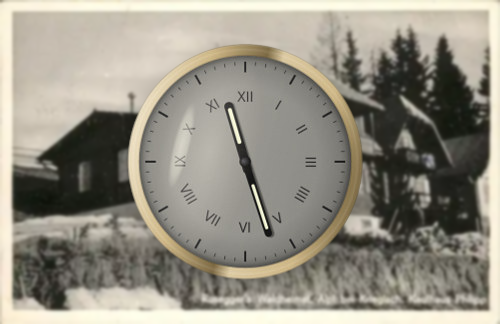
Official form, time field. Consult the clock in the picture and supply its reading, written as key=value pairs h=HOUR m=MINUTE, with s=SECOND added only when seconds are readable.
h=11 m=27
